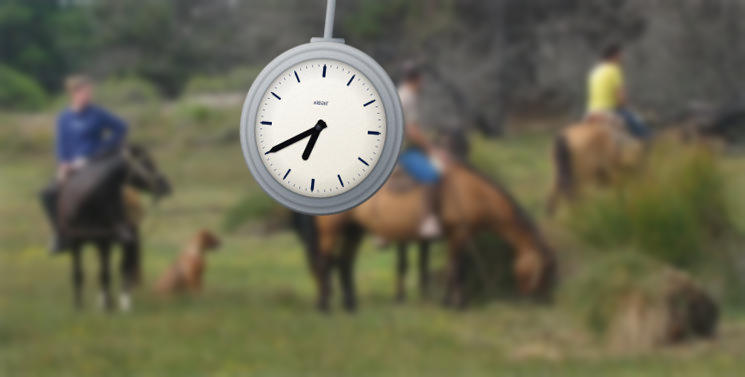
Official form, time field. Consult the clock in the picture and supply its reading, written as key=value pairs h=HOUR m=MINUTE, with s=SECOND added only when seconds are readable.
h=6 m=40
